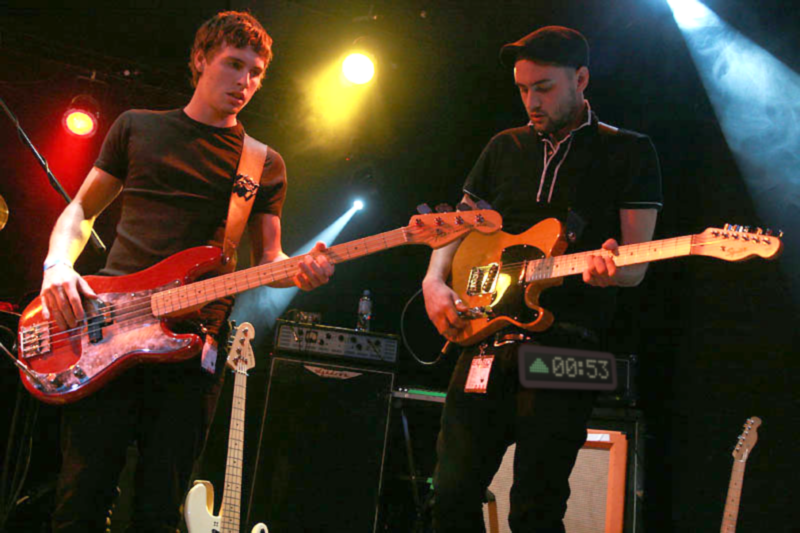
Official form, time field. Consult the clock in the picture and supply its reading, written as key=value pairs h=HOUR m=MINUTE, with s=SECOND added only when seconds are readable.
h=0 m=53
